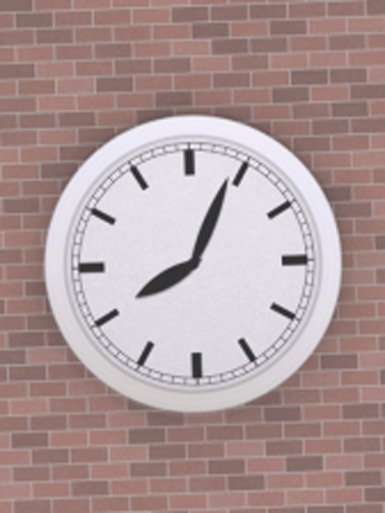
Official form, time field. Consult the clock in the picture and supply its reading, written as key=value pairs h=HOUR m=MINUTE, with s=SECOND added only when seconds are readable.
h=8 m=4
